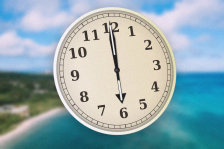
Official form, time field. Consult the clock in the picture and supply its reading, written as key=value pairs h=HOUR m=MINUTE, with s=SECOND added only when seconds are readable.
h=6 m=0
